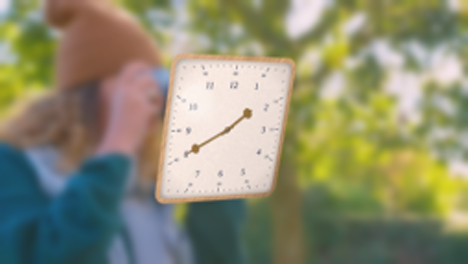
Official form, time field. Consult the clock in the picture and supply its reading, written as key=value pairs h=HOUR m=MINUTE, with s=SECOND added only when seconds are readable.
h=1 m=40
